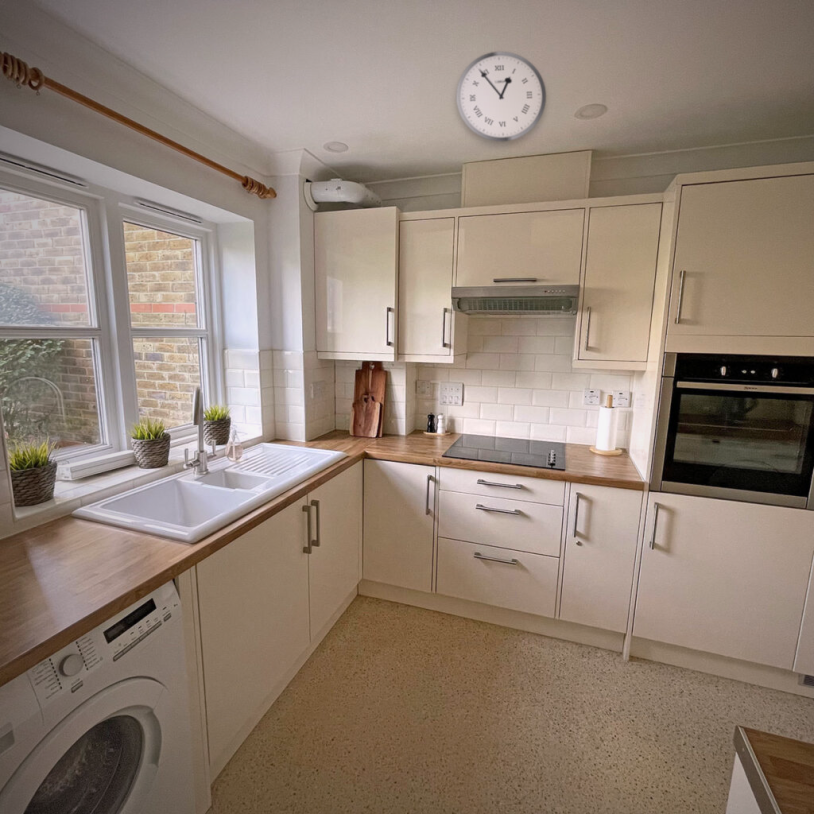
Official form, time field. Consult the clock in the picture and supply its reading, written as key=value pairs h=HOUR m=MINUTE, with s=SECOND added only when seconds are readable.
h=12 m=54
